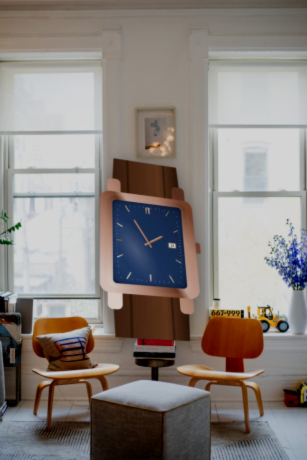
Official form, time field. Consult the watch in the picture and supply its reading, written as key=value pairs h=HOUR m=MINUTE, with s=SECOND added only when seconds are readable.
h=1 m=55
